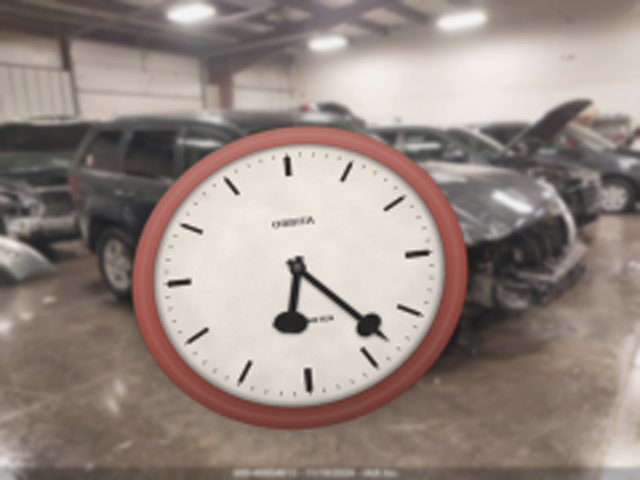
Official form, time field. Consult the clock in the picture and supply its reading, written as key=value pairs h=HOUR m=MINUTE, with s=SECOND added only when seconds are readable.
h=6 m=23
